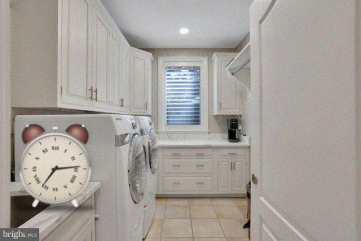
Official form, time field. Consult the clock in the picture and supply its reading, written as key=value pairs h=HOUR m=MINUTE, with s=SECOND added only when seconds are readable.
h=7 m=14
